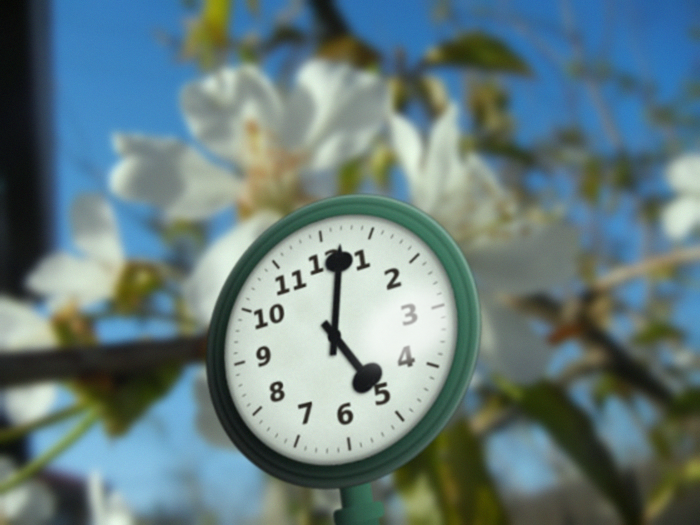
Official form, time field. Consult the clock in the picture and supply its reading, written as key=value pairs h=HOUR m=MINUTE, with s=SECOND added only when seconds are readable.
h=5 m=2
